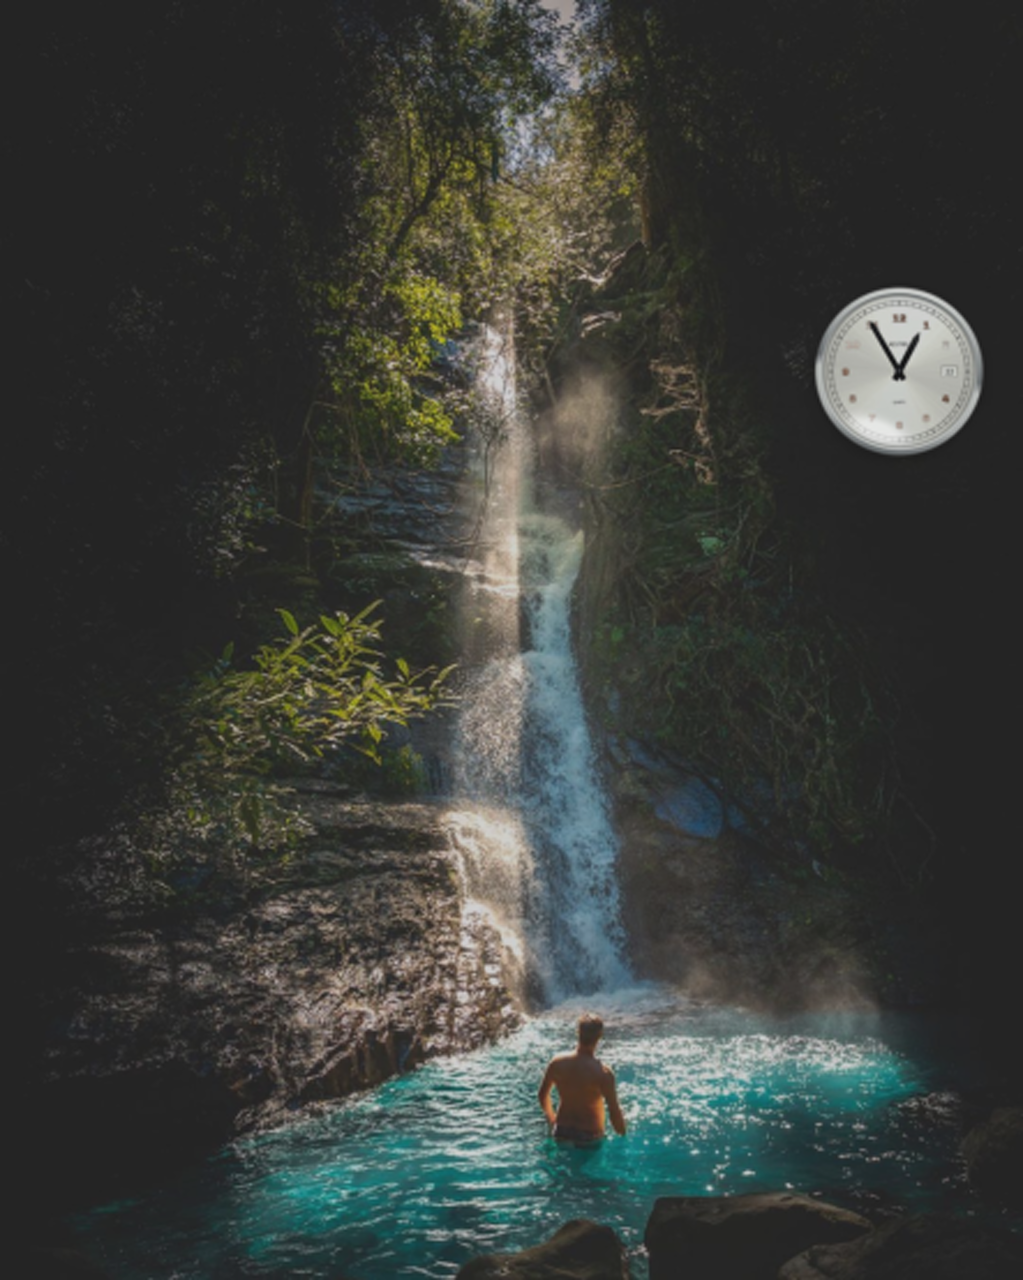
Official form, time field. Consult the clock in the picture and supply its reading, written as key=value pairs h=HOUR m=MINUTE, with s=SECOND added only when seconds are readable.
h=12 m=55
